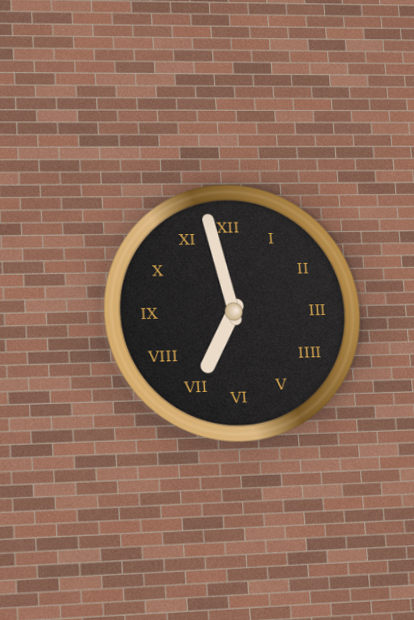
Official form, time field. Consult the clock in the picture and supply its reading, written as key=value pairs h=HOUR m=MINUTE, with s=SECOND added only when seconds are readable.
h=6 m=58
